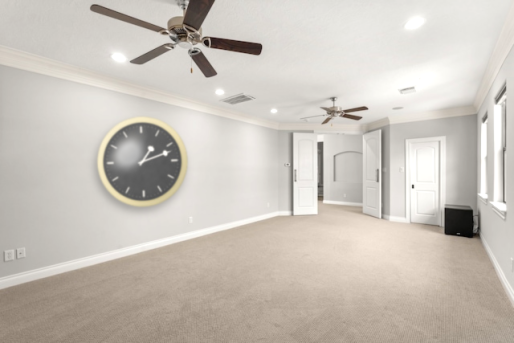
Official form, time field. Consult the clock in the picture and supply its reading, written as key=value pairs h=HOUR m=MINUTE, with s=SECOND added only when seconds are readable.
h=1 m=12
